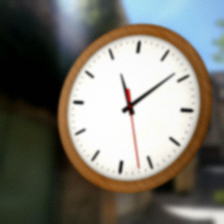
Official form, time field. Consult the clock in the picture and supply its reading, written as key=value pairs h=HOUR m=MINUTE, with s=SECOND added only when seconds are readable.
h=11 m=8 s=27
